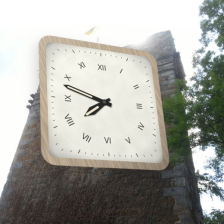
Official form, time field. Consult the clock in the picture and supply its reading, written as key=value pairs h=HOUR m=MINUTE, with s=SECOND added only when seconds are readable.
h=7 m=48
